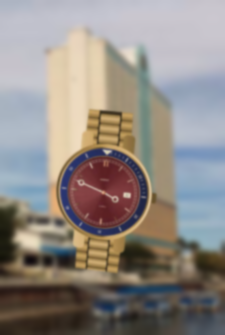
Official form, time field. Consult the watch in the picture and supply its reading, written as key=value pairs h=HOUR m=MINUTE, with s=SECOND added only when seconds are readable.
h=3 m=48
